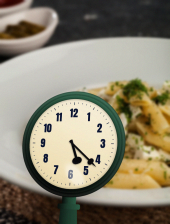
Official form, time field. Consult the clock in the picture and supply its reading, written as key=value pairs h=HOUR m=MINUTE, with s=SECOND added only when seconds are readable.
h=5 m=22
